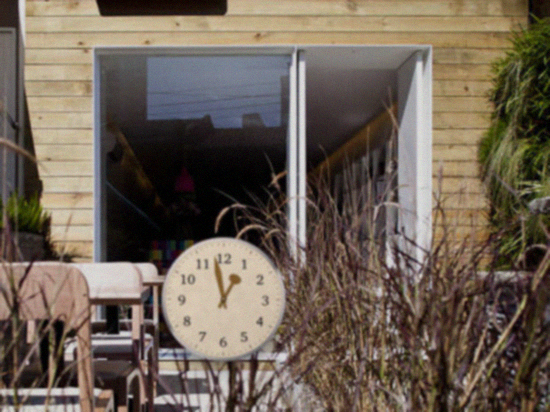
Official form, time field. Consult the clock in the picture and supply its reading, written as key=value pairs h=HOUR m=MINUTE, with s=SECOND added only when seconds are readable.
h=12 m=58
